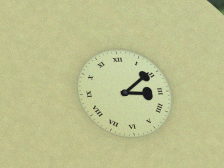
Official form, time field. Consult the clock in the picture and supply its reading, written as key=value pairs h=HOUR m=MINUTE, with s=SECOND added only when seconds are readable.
h=3 m=9
